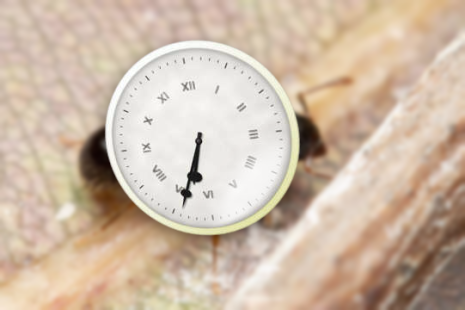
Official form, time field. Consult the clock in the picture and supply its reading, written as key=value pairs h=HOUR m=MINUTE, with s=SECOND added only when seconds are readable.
h=6 m=34
